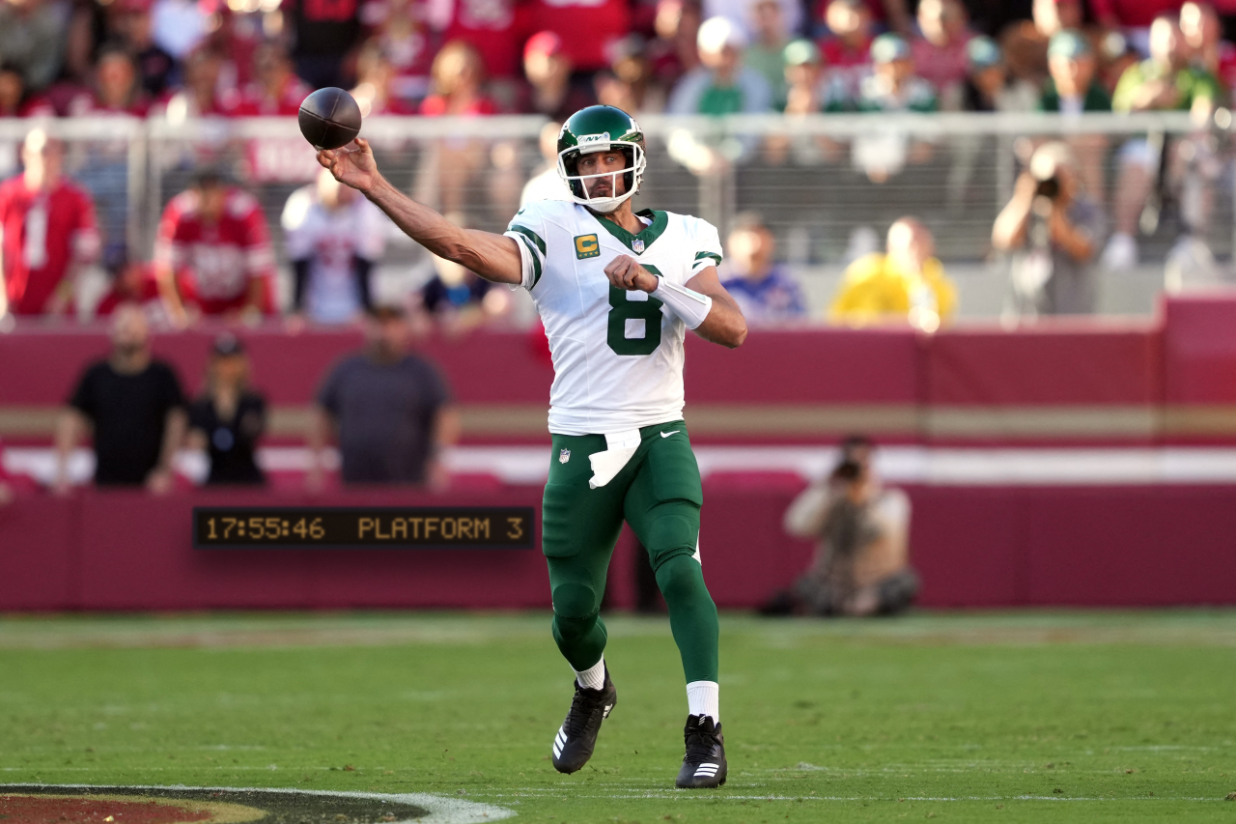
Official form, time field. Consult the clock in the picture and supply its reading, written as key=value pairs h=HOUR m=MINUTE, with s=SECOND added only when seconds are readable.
h=17 m=55 s=46
